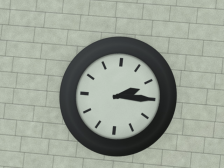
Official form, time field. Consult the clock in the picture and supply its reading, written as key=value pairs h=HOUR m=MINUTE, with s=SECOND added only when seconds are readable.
h=2 m=15
